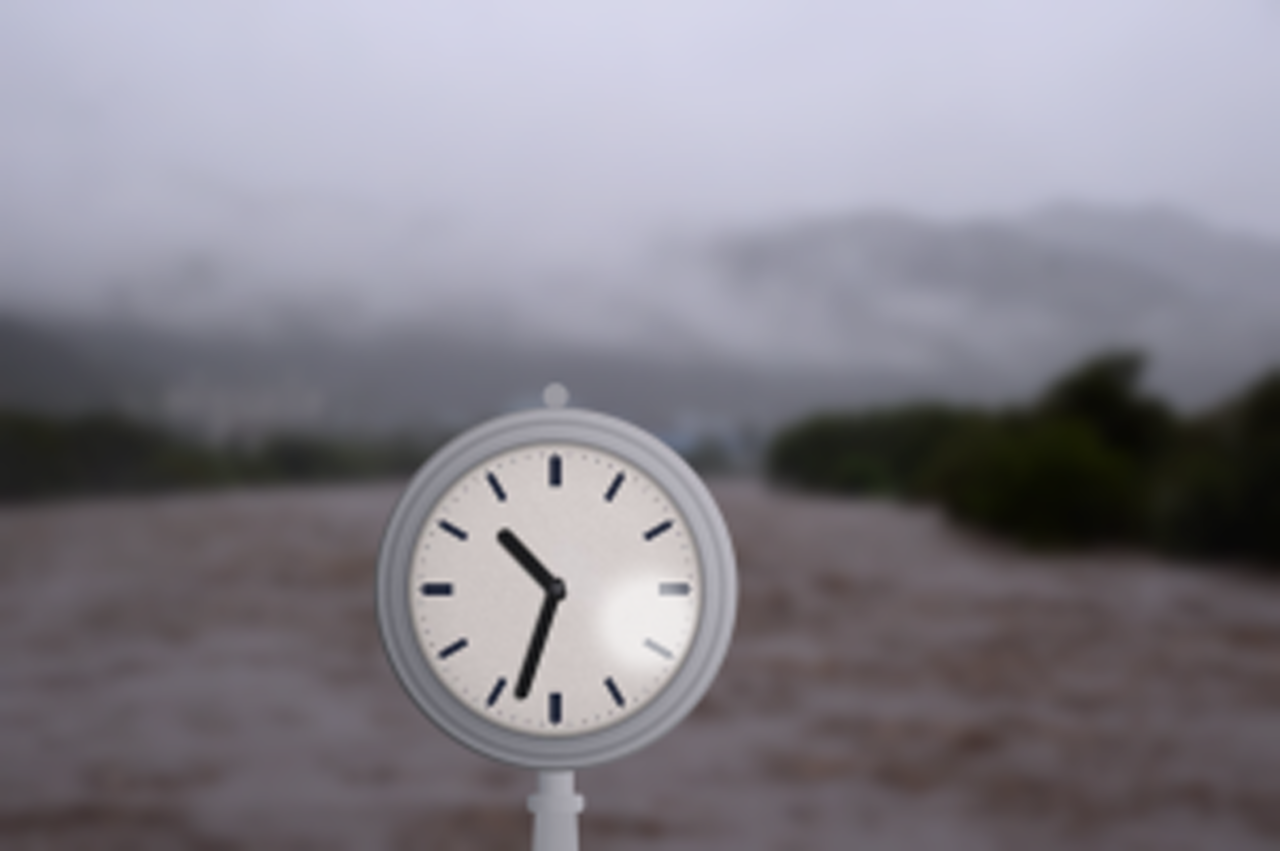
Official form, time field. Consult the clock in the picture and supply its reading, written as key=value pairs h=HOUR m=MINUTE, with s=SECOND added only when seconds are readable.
h=10 m=33
